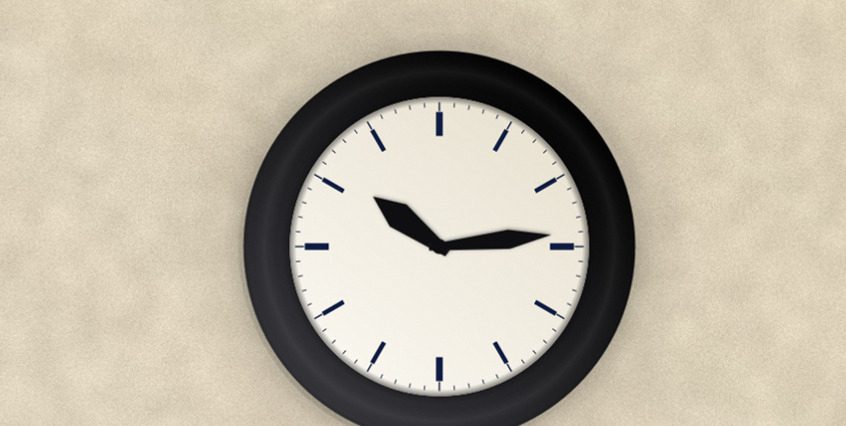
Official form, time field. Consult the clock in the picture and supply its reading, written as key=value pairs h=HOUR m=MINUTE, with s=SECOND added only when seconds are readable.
h=10 m=14
